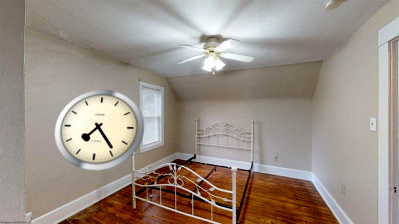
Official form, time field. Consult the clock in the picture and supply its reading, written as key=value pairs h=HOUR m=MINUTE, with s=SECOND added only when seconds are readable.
h=7 m=24
